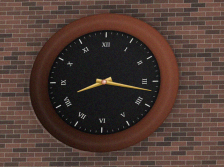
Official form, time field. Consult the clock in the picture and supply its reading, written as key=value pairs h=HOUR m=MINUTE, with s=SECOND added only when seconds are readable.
h=8 m=17
